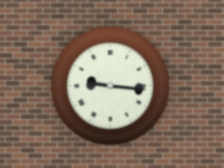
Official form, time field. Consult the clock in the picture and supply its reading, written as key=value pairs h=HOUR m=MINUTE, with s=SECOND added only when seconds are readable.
h=9 m=16
